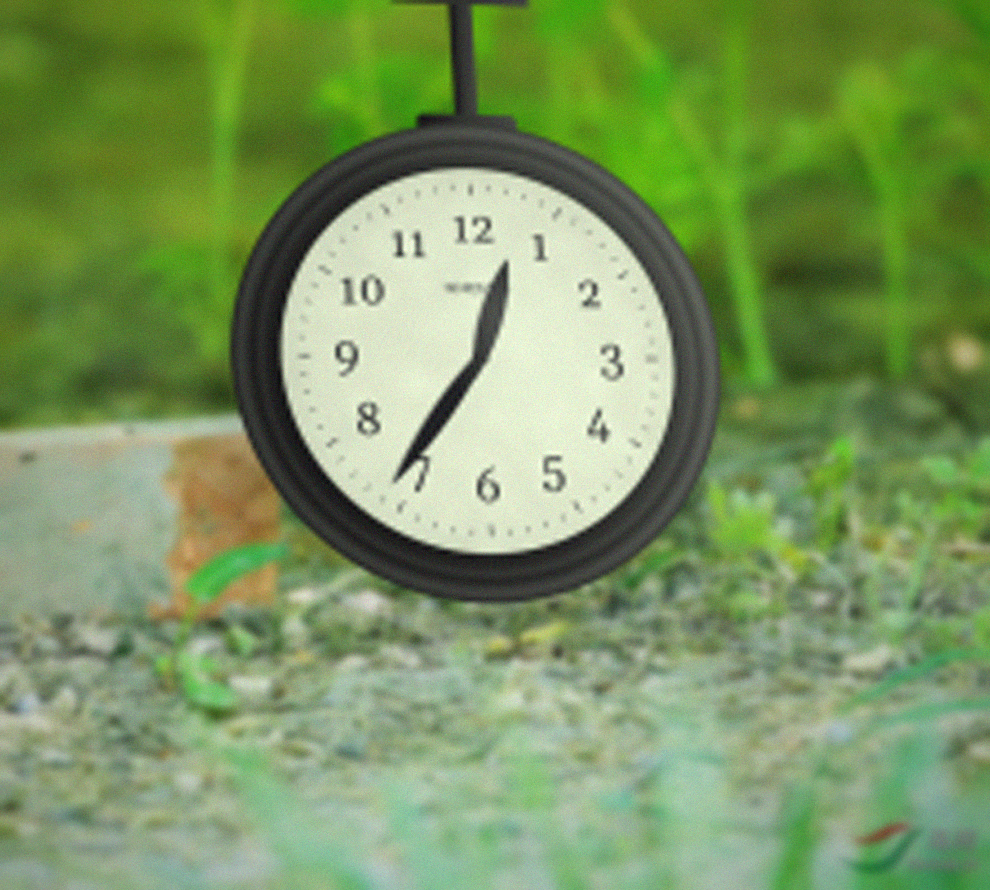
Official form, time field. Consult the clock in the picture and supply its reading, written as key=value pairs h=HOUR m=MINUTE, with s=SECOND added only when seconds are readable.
h=12 m=36
